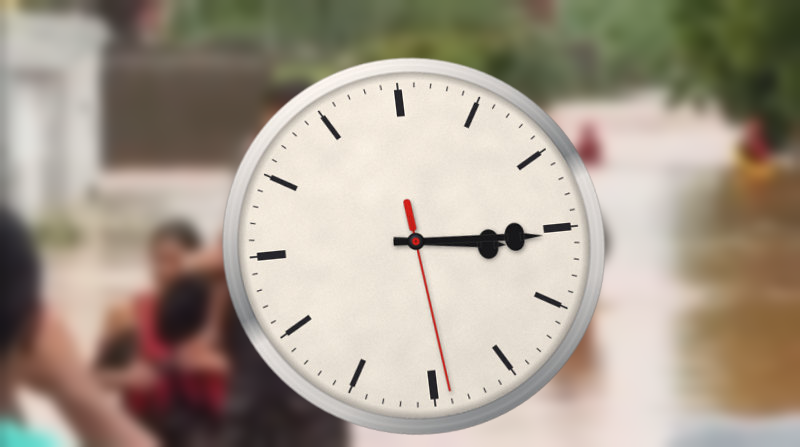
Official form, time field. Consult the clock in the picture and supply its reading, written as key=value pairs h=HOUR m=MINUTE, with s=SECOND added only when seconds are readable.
h=3 m=15 s=29
